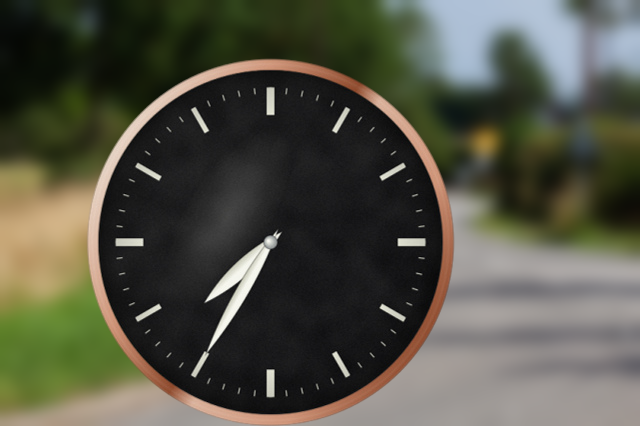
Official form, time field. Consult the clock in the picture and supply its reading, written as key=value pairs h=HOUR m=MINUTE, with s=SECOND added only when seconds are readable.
h=7 m=35
